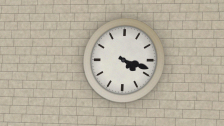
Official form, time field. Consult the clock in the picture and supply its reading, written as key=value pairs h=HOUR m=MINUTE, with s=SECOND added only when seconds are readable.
h=4 m=18
